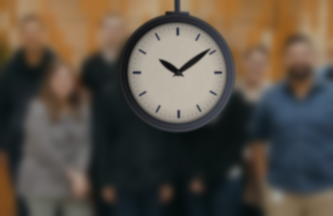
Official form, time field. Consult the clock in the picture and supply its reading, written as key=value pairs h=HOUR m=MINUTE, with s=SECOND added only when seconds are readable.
h=10 m=9
